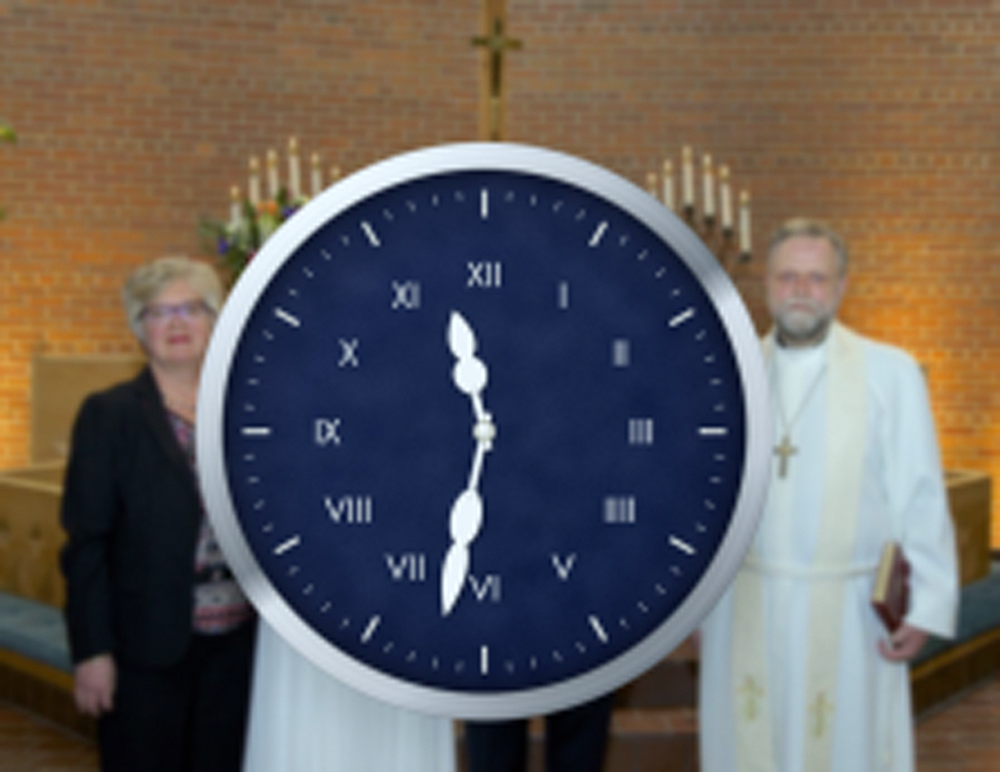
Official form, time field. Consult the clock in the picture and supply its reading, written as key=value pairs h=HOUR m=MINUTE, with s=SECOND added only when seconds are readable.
h=11 m=32
